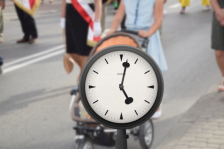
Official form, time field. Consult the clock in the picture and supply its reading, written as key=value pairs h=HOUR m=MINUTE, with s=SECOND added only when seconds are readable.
h=5 m=2
